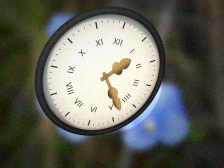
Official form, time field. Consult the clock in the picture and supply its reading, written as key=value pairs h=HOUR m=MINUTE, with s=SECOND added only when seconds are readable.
h=1 m=23
